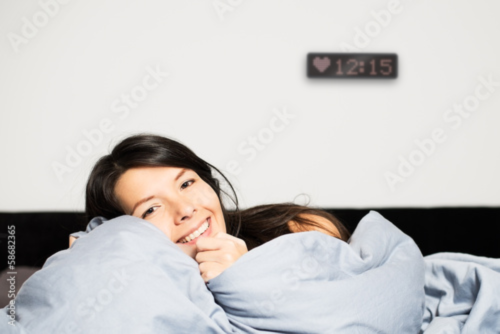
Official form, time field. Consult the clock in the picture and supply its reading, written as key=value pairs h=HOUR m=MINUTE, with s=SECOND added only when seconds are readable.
h=12 m=15
